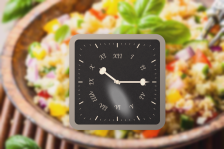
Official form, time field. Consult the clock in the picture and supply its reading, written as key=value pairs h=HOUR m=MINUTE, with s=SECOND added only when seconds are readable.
h=10 m=15
